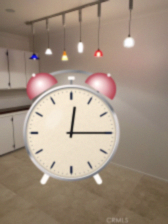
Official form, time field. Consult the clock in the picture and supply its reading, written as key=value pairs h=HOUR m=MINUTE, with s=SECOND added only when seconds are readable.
h=12 m=15
